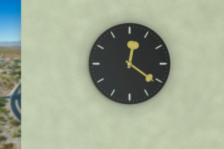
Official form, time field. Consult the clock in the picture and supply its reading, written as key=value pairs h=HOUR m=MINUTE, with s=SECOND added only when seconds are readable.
h=12 m=21
